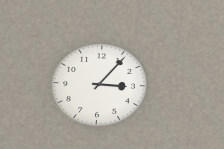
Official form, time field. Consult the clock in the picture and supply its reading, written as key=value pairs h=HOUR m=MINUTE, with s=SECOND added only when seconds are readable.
h=3 m=6
